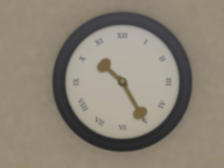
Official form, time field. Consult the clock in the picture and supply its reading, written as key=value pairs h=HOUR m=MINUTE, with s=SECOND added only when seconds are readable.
h=10 m=25
